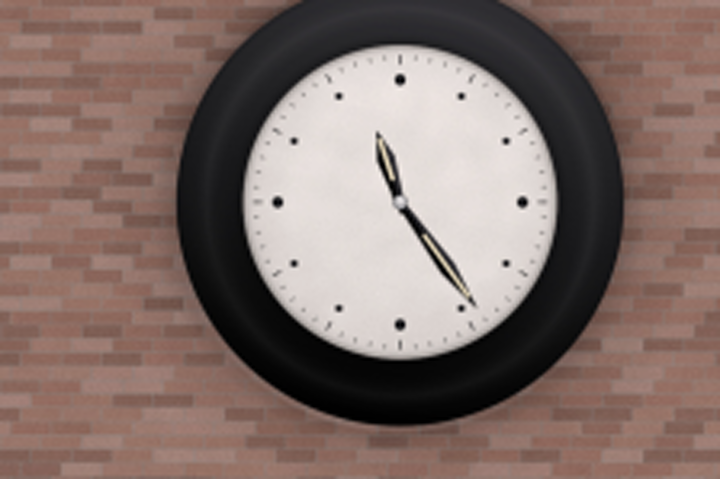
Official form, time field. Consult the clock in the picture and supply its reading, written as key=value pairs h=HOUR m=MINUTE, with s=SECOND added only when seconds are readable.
h=11 m=24
